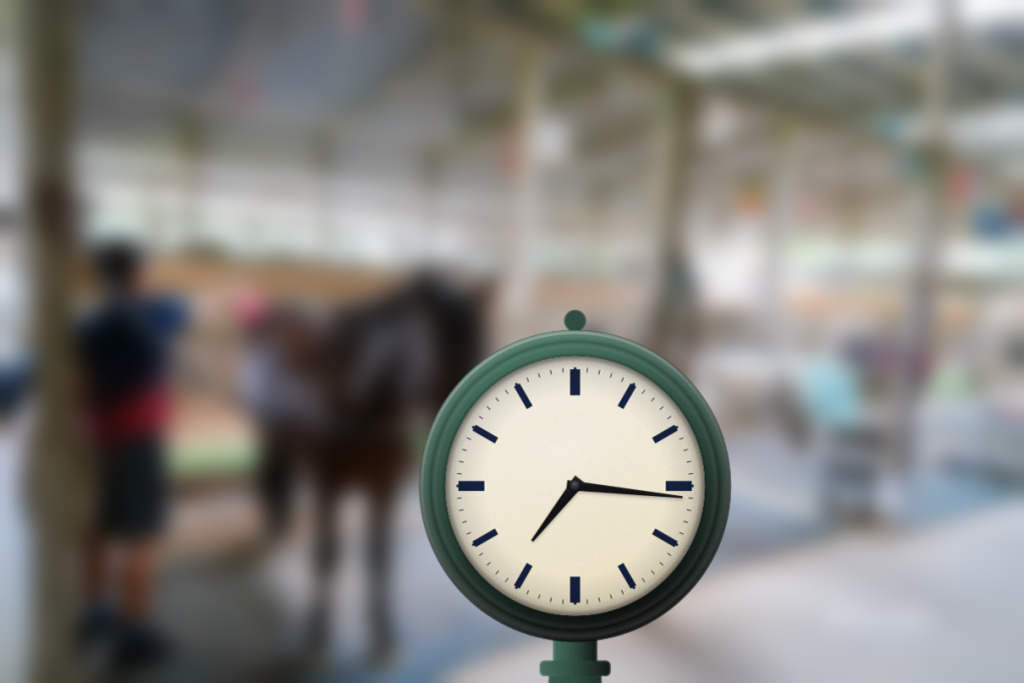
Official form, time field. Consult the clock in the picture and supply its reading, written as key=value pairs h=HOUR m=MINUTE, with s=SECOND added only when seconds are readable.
h=7 m=16
